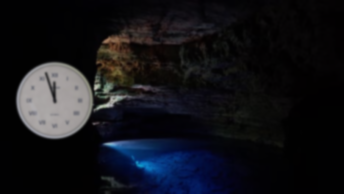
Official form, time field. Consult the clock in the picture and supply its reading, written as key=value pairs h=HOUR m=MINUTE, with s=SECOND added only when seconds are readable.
h=11 m=57
